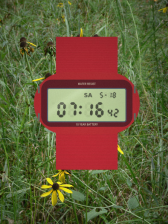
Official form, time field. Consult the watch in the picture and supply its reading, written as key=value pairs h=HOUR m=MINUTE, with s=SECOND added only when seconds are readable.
h=7 m=16 s=42
